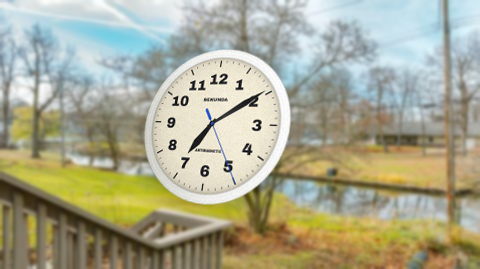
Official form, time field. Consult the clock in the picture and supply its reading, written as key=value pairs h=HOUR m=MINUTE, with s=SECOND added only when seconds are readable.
h=7 m=9 s=25
